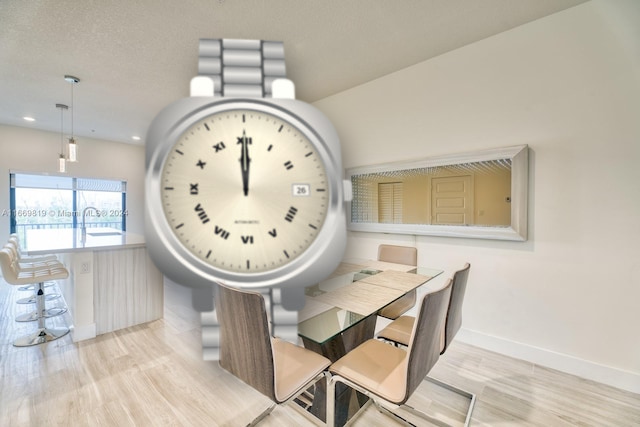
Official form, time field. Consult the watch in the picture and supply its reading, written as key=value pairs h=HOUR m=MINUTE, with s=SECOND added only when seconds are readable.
h=12 m=0
